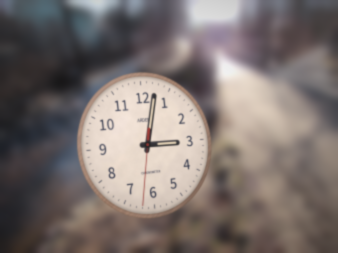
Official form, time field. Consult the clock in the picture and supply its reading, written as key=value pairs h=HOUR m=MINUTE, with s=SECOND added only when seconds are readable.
h=3 m=2 s=32
